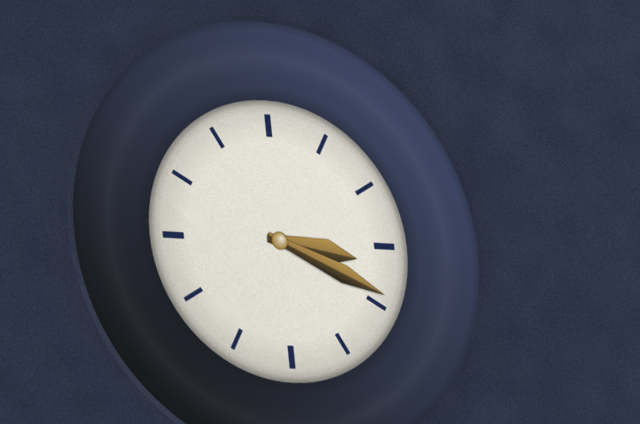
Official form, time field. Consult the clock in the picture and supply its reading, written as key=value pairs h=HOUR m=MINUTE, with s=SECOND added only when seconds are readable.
h=3 m=19
